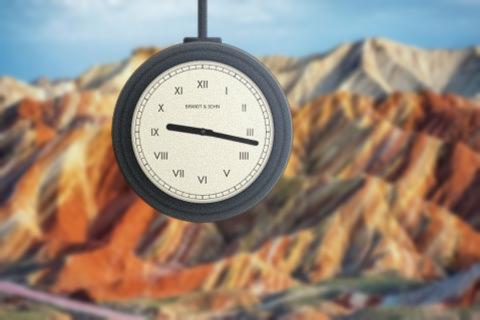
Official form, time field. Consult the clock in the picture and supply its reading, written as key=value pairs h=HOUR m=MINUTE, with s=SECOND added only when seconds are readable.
h=9 m=17
